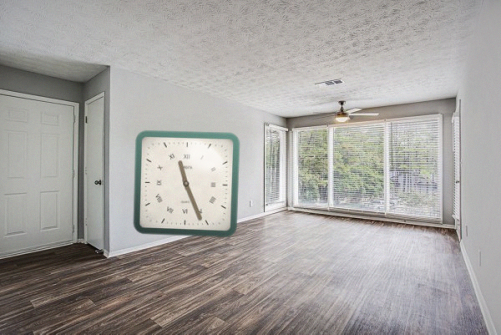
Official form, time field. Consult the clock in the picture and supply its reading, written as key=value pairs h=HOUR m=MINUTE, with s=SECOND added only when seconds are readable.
h=11 m=26
